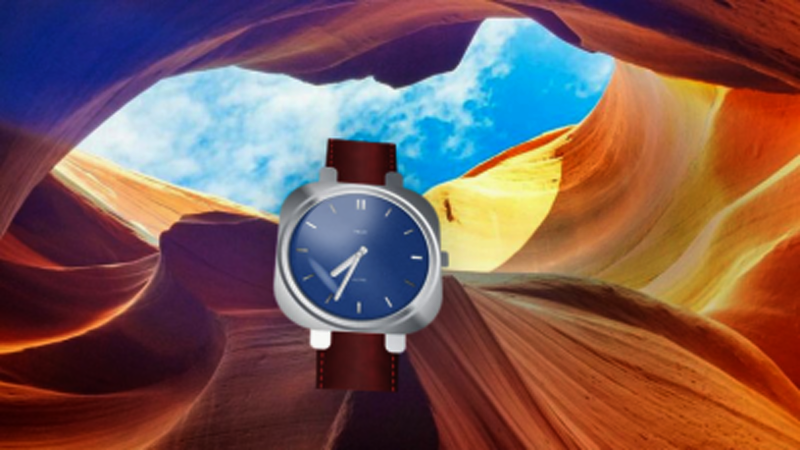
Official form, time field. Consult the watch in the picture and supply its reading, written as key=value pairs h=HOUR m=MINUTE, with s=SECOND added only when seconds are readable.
h=7 m=34
